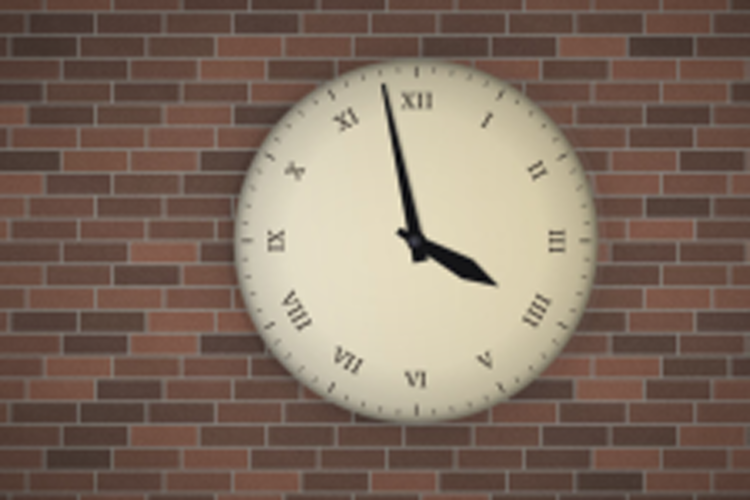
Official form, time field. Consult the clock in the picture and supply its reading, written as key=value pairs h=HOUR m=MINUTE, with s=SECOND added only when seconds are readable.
h=3 m=58
